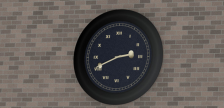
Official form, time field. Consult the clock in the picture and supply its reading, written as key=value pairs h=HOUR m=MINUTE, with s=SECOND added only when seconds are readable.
h=2 m=41
